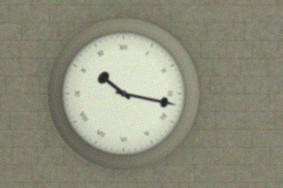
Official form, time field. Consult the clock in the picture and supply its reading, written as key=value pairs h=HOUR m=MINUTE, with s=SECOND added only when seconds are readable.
h=10 m=17
